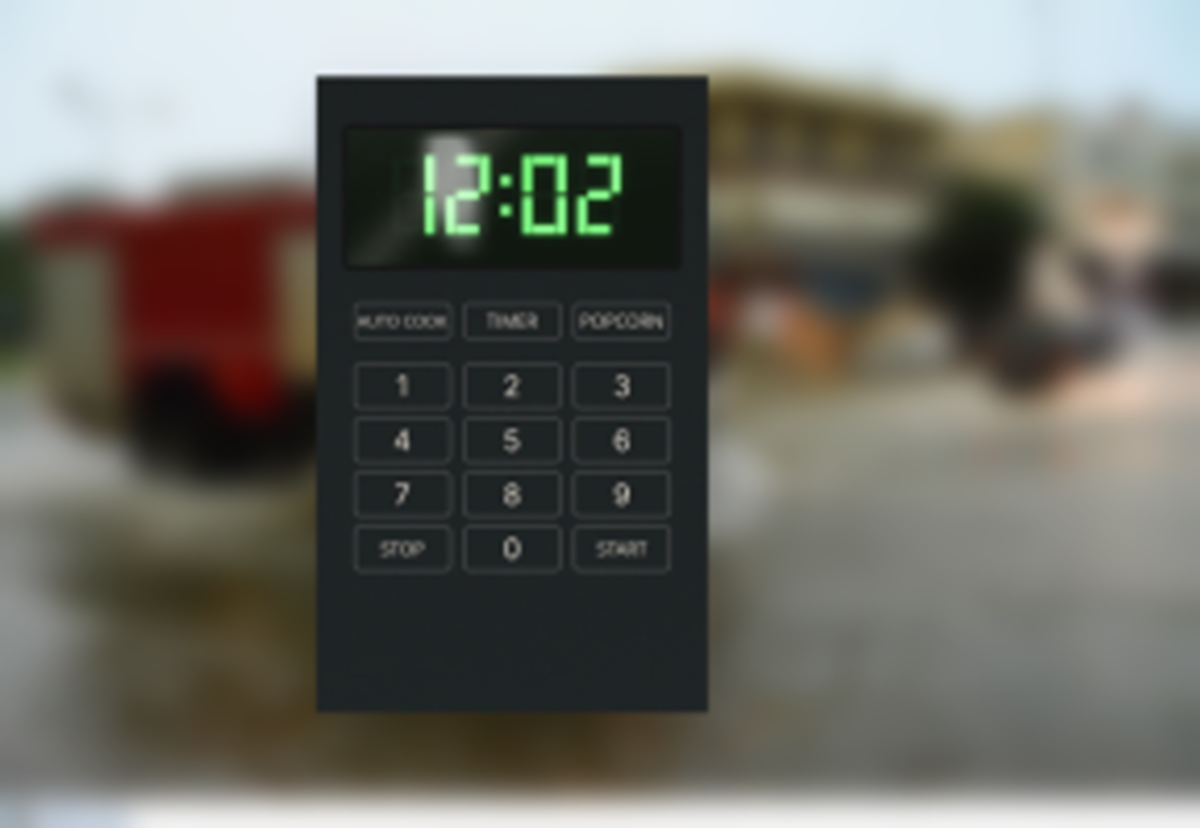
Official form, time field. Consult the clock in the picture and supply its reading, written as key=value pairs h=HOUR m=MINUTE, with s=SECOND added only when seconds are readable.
h=12 m=2
